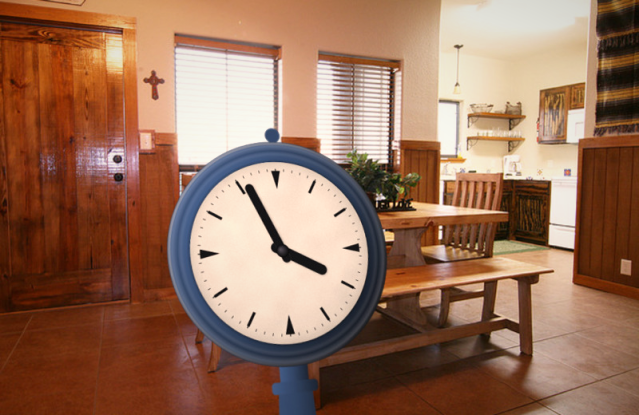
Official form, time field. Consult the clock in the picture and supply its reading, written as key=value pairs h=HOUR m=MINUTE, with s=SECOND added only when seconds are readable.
h=3 m=56
